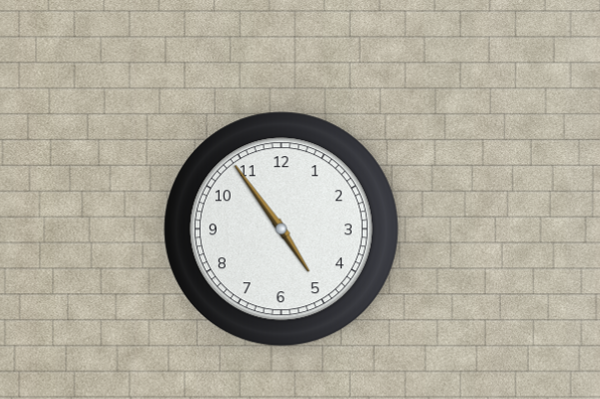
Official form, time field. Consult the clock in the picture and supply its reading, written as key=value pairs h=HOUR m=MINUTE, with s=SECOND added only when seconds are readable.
h=4 m=54
